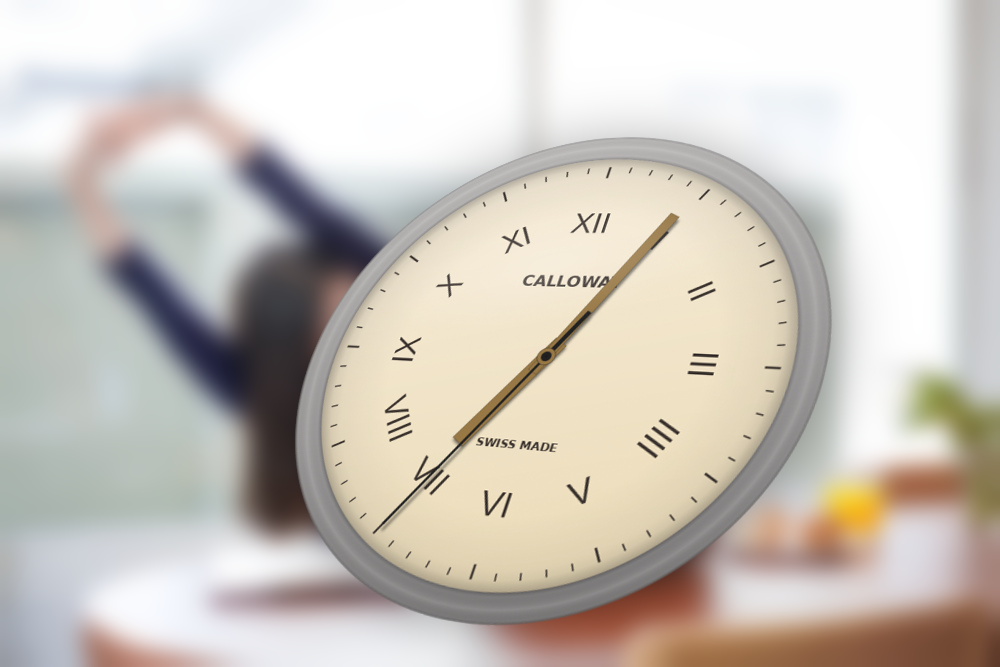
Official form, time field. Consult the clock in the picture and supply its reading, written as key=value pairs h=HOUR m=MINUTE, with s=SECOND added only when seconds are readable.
h=7 m=4 s=35
